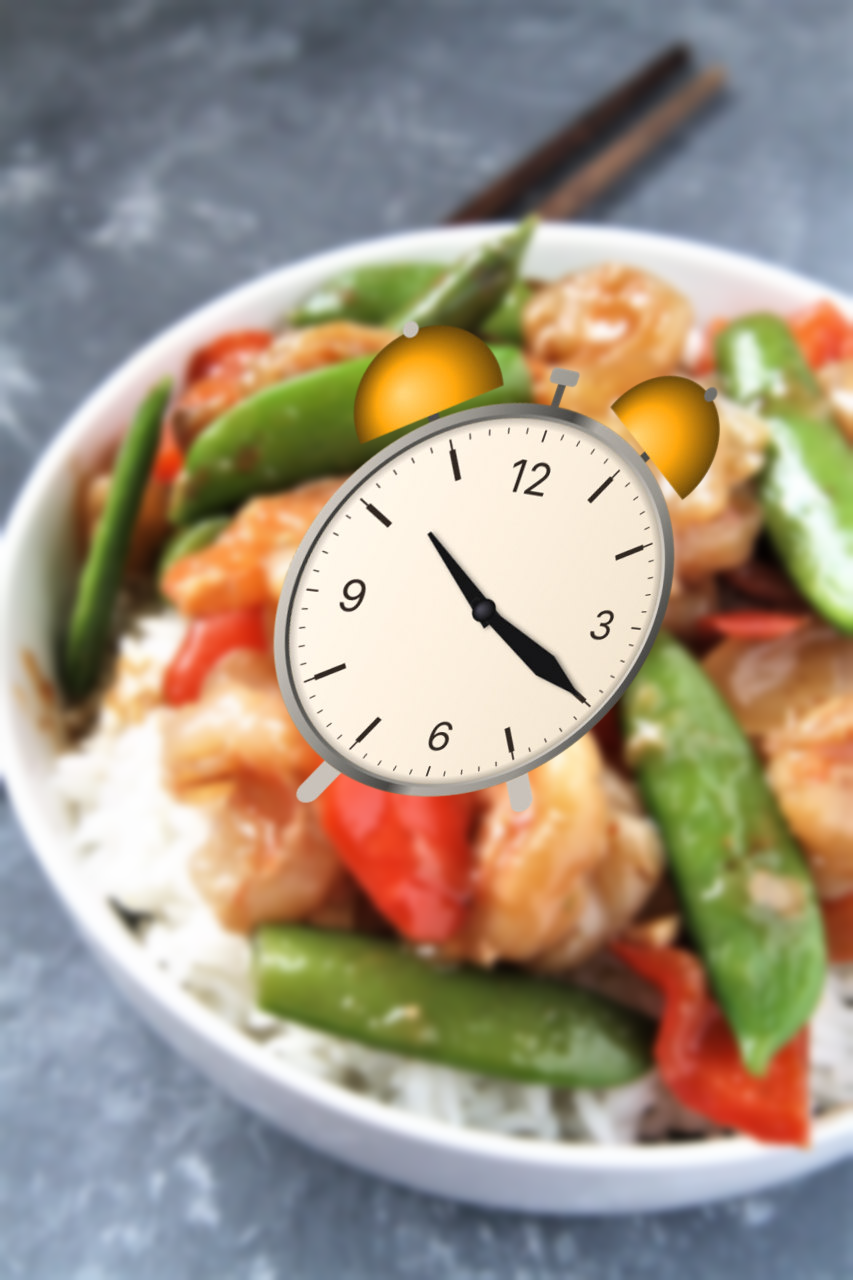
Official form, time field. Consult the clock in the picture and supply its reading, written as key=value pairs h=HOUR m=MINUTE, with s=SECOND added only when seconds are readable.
h=10 m=20
